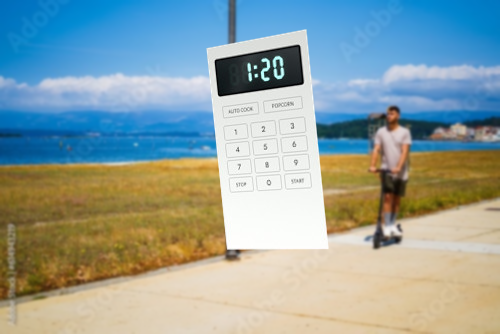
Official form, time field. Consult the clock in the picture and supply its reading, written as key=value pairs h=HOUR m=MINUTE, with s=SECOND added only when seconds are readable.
h=1 m=20
